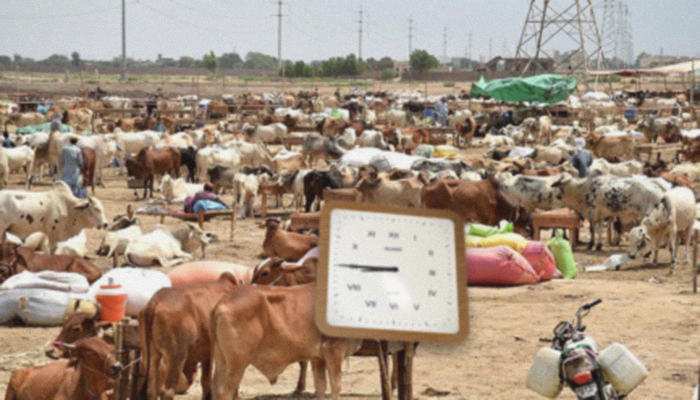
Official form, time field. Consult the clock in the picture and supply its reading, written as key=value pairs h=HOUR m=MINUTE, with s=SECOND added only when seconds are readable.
h=8 m=45
